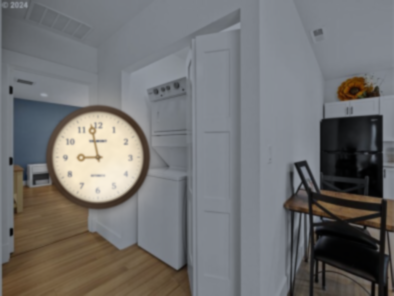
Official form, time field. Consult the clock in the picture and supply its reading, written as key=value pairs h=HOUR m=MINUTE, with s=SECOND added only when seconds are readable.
h=8 m=58
